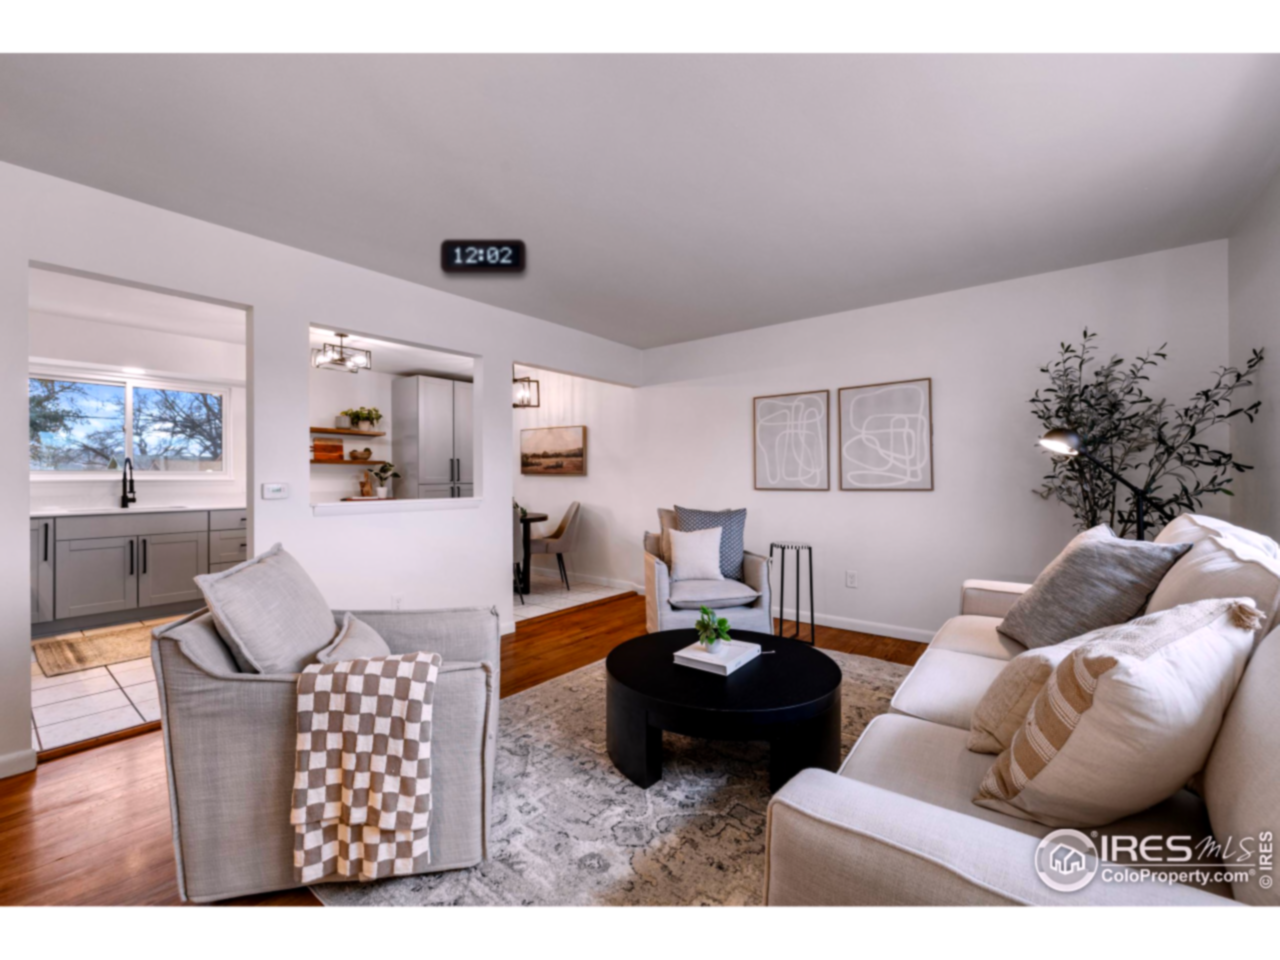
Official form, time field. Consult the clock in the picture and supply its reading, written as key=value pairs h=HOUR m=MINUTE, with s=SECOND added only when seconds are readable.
h=12 m=2
